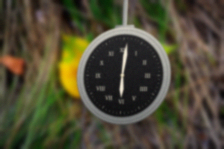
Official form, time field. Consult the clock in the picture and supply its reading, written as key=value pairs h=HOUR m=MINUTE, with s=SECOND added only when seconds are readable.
h=6 m=1
